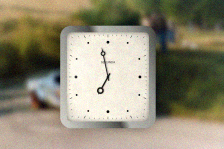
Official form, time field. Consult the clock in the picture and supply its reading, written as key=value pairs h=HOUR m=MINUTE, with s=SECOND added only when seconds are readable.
h=6 m=58
